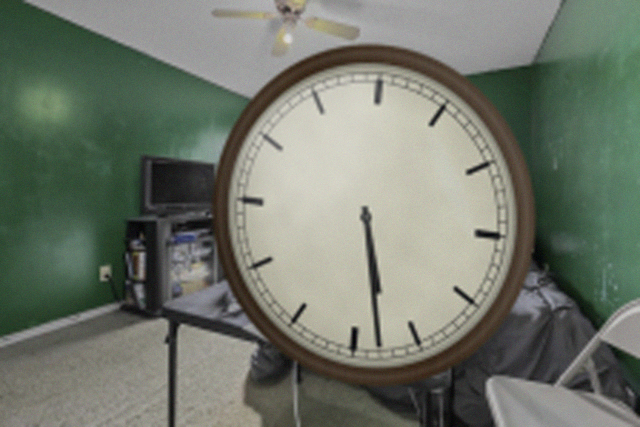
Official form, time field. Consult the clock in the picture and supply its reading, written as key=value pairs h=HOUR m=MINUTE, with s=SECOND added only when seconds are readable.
h=5 m=28
